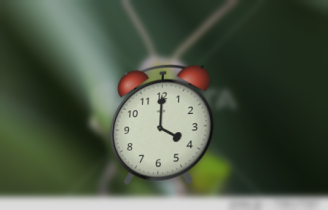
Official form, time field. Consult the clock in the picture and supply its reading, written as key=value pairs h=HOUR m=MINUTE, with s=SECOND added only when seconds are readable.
h=4 m=0
